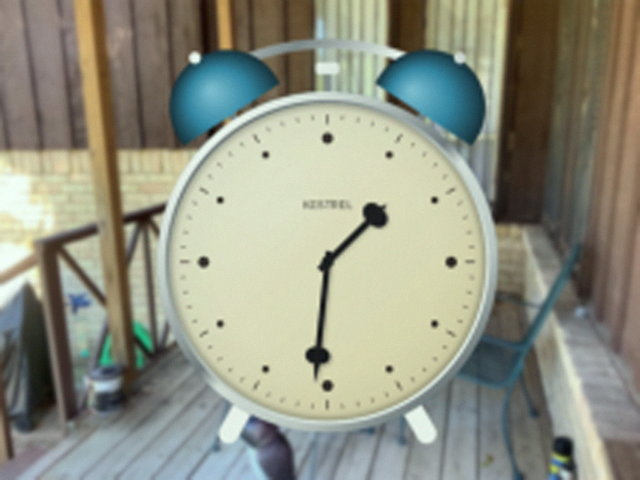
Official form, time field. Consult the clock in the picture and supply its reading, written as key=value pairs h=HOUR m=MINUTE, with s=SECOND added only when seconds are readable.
h=1 m=31
